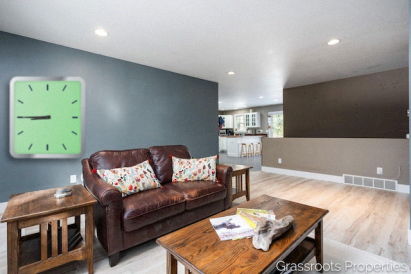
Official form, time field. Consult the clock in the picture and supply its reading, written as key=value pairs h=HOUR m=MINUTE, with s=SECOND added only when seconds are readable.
h=8 m=45
